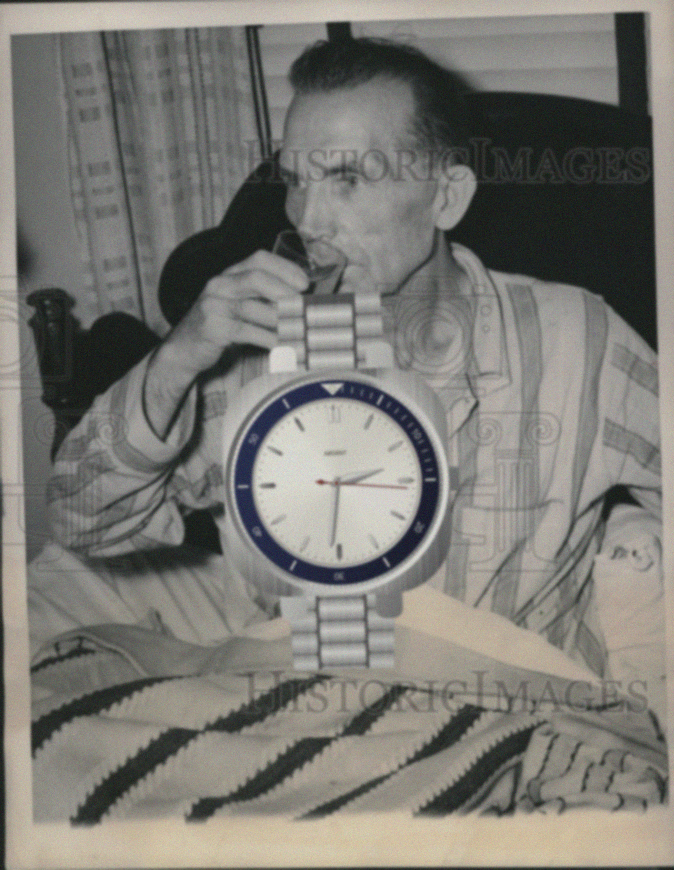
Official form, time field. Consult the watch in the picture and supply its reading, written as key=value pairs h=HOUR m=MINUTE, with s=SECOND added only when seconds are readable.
h=2 m=31 s=16
